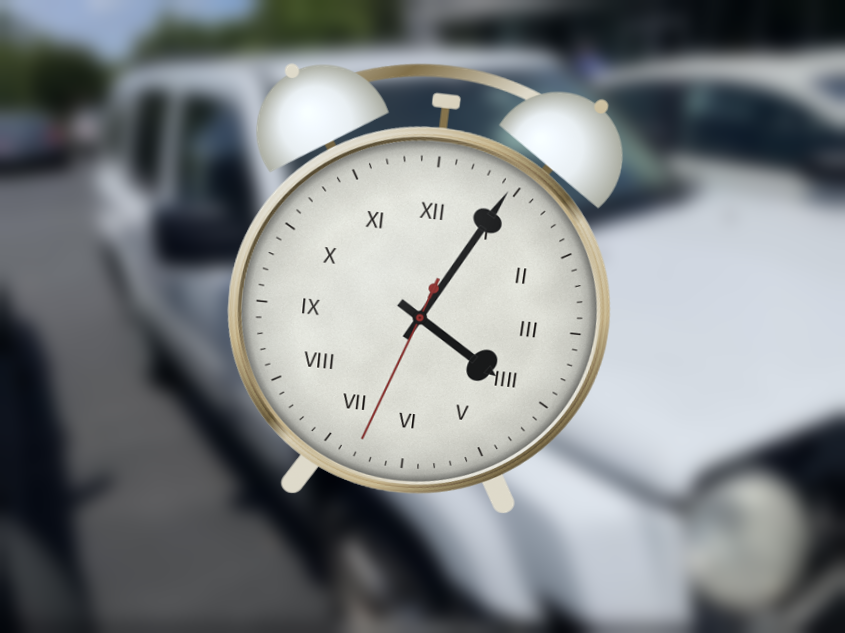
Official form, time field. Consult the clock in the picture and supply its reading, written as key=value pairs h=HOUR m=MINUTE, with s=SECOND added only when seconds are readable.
h=4 m=4 s=33
